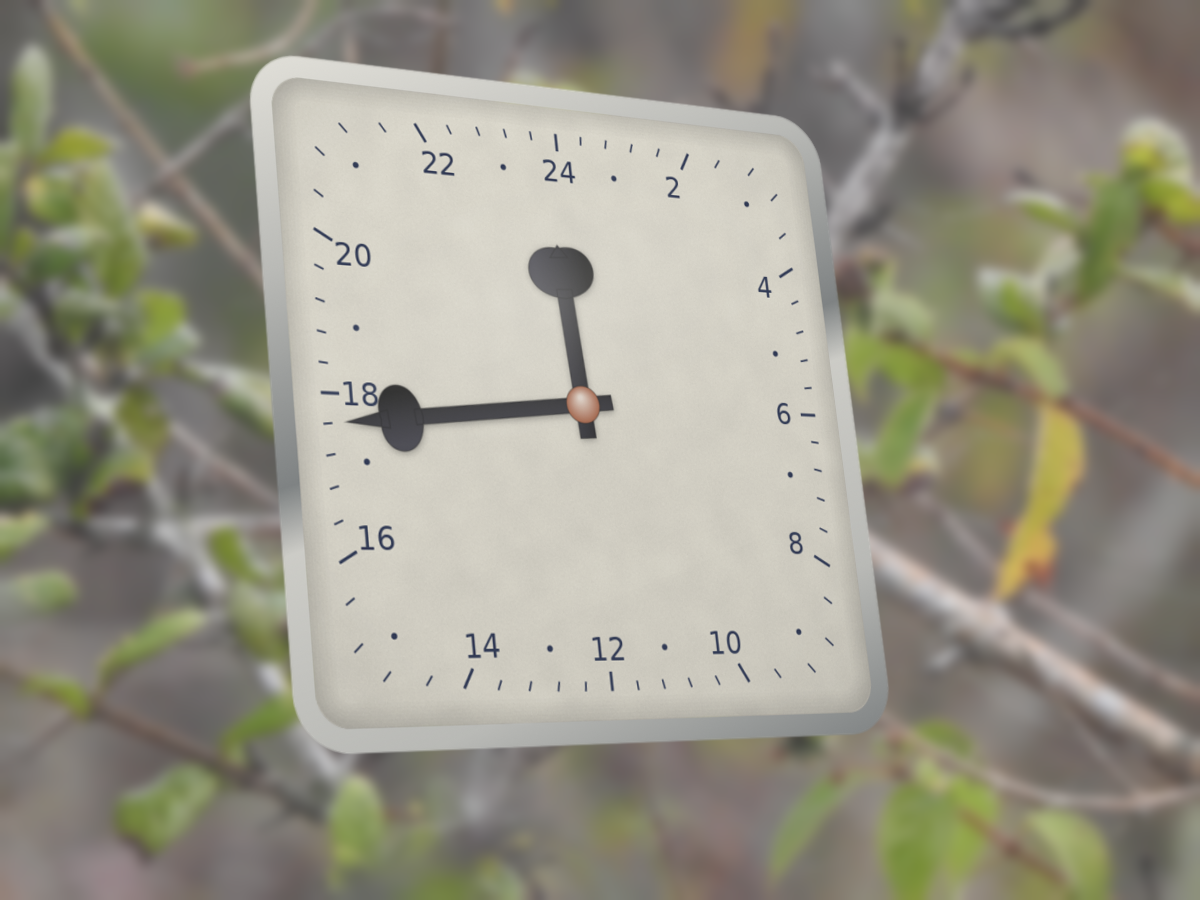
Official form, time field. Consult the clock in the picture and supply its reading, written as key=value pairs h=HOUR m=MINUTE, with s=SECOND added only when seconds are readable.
h=23 m=44
